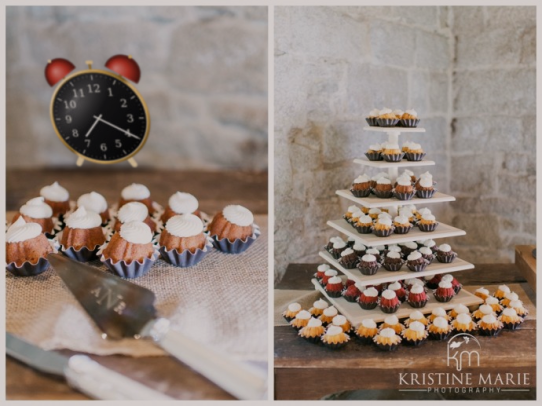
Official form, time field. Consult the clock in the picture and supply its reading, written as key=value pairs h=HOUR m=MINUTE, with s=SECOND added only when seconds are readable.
h=7 m=20
